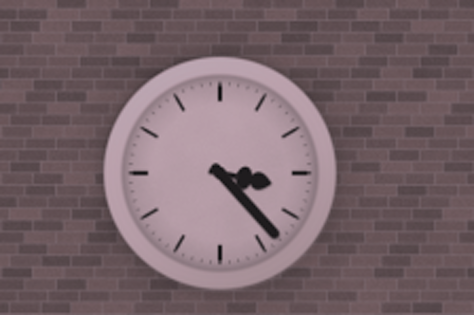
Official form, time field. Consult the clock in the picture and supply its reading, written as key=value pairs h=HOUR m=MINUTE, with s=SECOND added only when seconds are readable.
h=3 m=23
